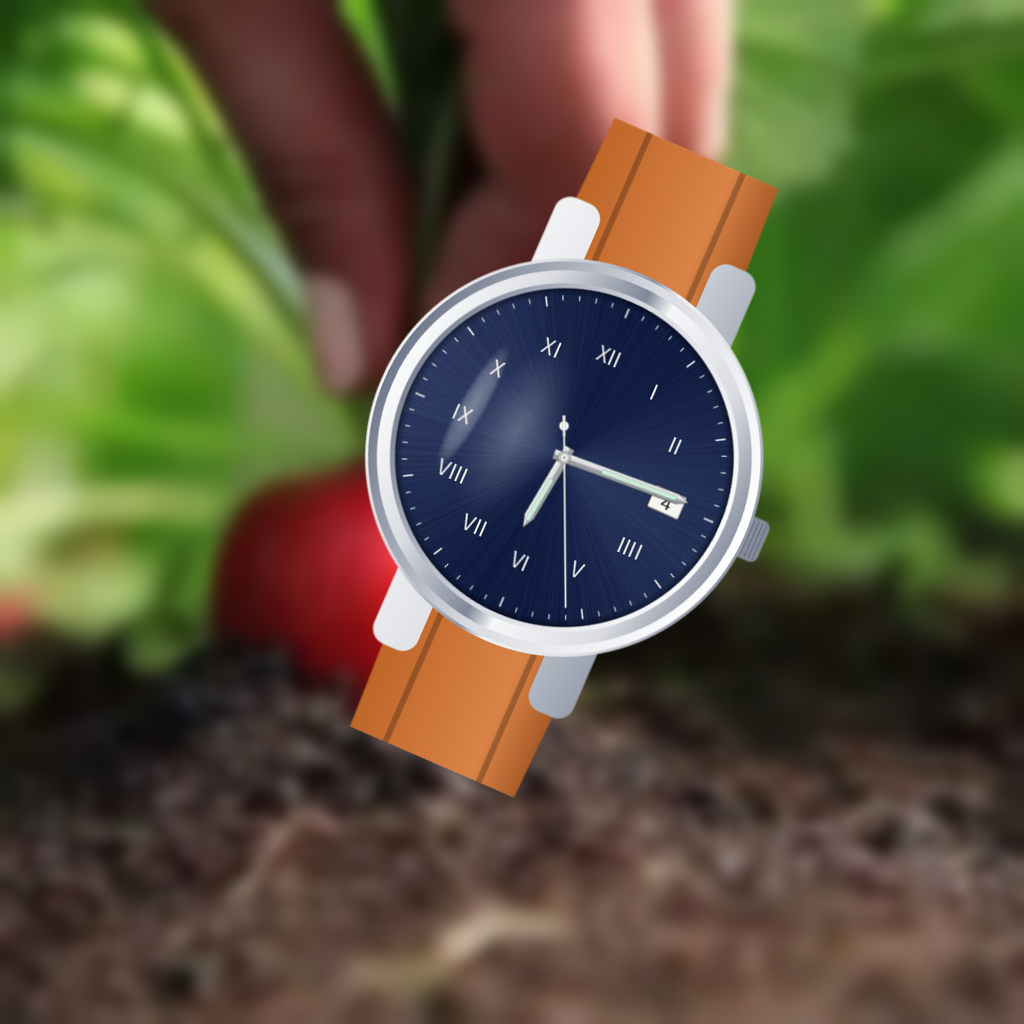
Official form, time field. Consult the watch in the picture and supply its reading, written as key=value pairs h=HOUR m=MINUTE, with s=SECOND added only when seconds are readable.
h=6 m=14 s=26
